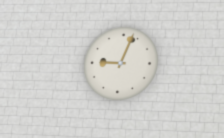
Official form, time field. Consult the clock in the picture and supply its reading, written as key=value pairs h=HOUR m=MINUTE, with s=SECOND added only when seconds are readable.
h=9 m=3
